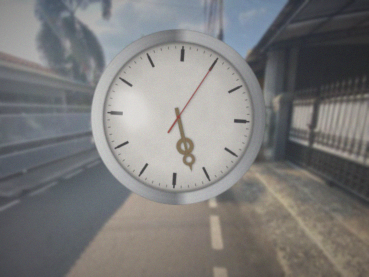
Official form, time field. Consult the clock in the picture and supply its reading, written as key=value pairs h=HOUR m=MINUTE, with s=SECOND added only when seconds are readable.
h=5 m=27 s=5
